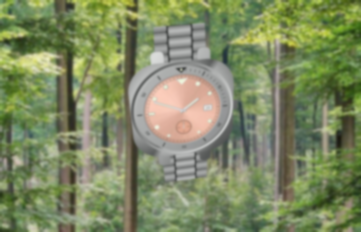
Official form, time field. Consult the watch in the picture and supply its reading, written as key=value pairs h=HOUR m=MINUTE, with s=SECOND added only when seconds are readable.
h=1 m=49
